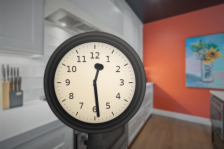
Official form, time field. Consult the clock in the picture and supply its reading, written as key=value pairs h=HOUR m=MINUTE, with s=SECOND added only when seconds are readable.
h=12 m=29
